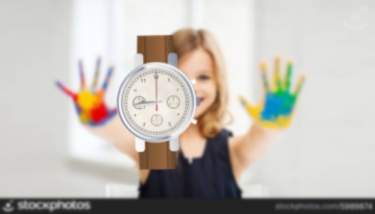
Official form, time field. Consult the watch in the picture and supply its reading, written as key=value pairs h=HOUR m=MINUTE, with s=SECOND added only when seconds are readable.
h=8 m=44
